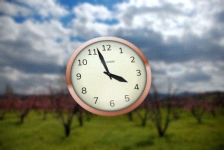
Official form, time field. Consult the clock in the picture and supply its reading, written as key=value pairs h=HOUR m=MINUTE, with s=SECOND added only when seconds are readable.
h=3 m=57
